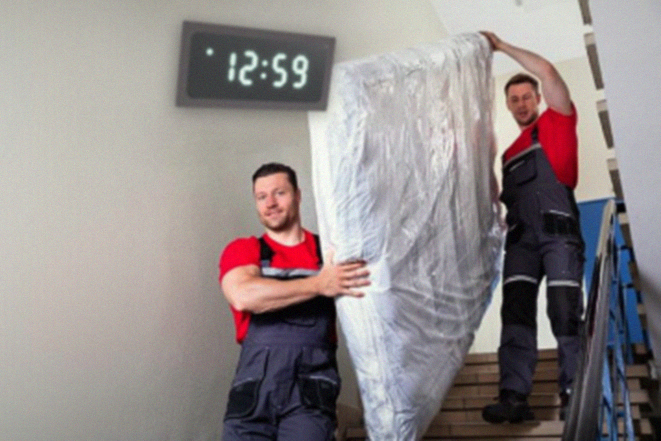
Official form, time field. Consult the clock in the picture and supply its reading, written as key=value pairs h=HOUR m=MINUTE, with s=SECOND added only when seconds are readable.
h=12 m=59
